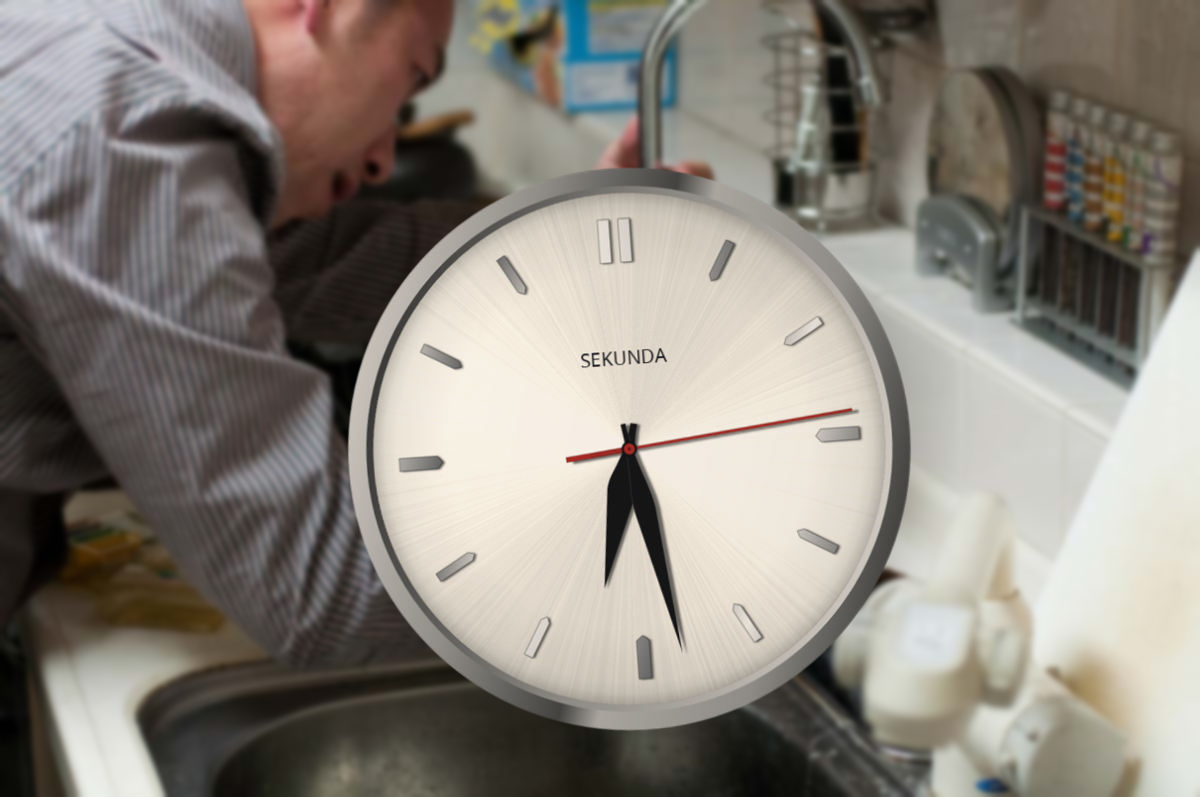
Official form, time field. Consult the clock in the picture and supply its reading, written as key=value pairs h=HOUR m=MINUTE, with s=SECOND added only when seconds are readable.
h=6 m=28 s=14
